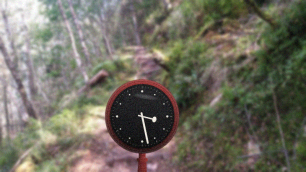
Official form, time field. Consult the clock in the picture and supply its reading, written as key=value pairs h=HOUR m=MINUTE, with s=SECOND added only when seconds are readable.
h=3 m=28
